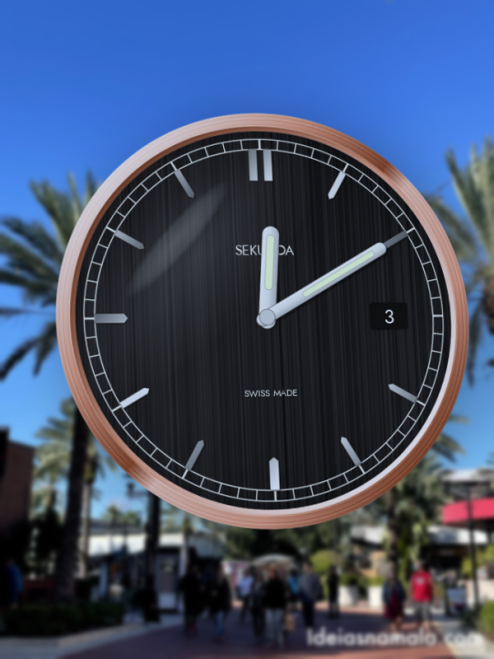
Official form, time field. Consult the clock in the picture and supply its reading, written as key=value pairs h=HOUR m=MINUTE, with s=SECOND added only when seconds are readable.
h=12 m=10
